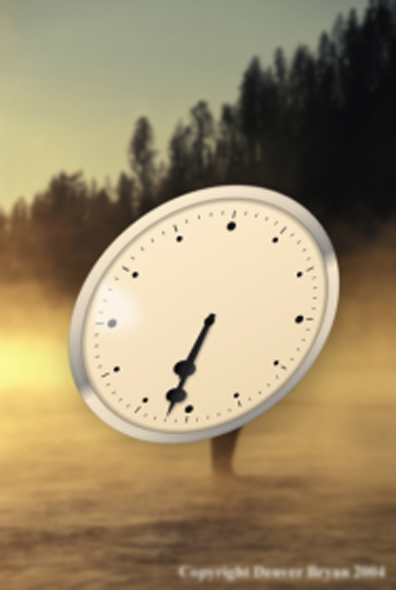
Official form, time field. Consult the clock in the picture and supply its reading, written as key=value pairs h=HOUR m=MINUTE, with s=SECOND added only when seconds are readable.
h=6 m=32
